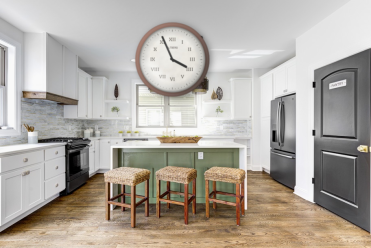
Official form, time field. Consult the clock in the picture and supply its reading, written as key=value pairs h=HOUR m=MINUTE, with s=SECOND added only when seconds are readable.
h=3 m=56
